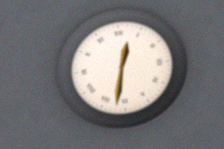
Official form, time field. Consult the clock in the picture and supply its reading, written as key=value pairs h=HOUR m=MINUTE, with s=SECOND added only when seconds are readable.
h=12 m=32
